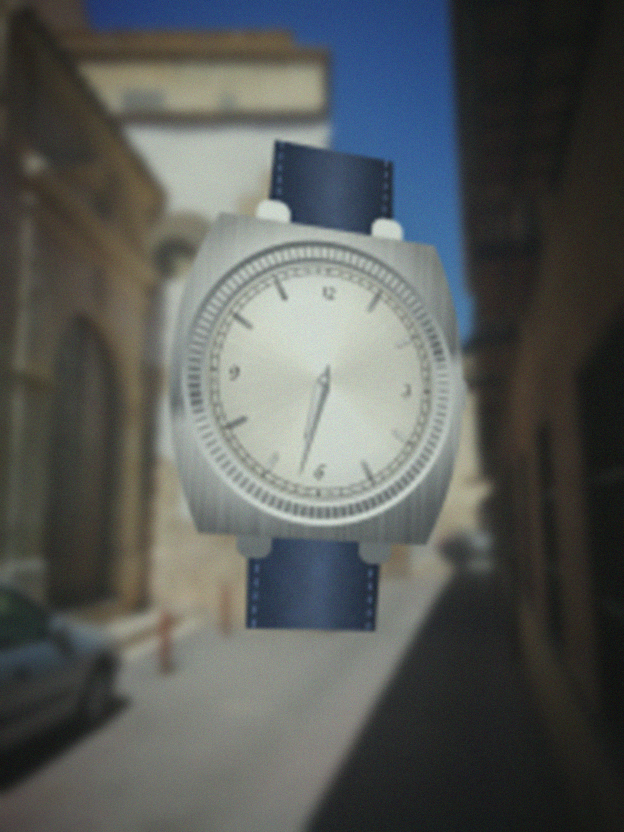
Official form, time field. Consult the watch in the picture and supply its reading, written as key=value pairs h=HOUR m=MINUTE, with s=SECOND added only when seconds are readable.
h=6 m=32
